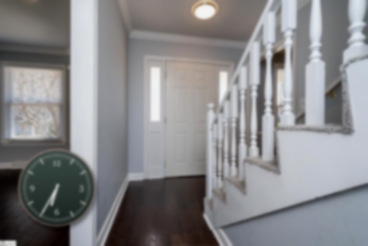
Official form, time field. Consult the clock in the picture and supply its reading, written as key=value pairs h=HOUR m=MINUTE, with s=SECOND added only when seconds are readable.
h=6 m=35
